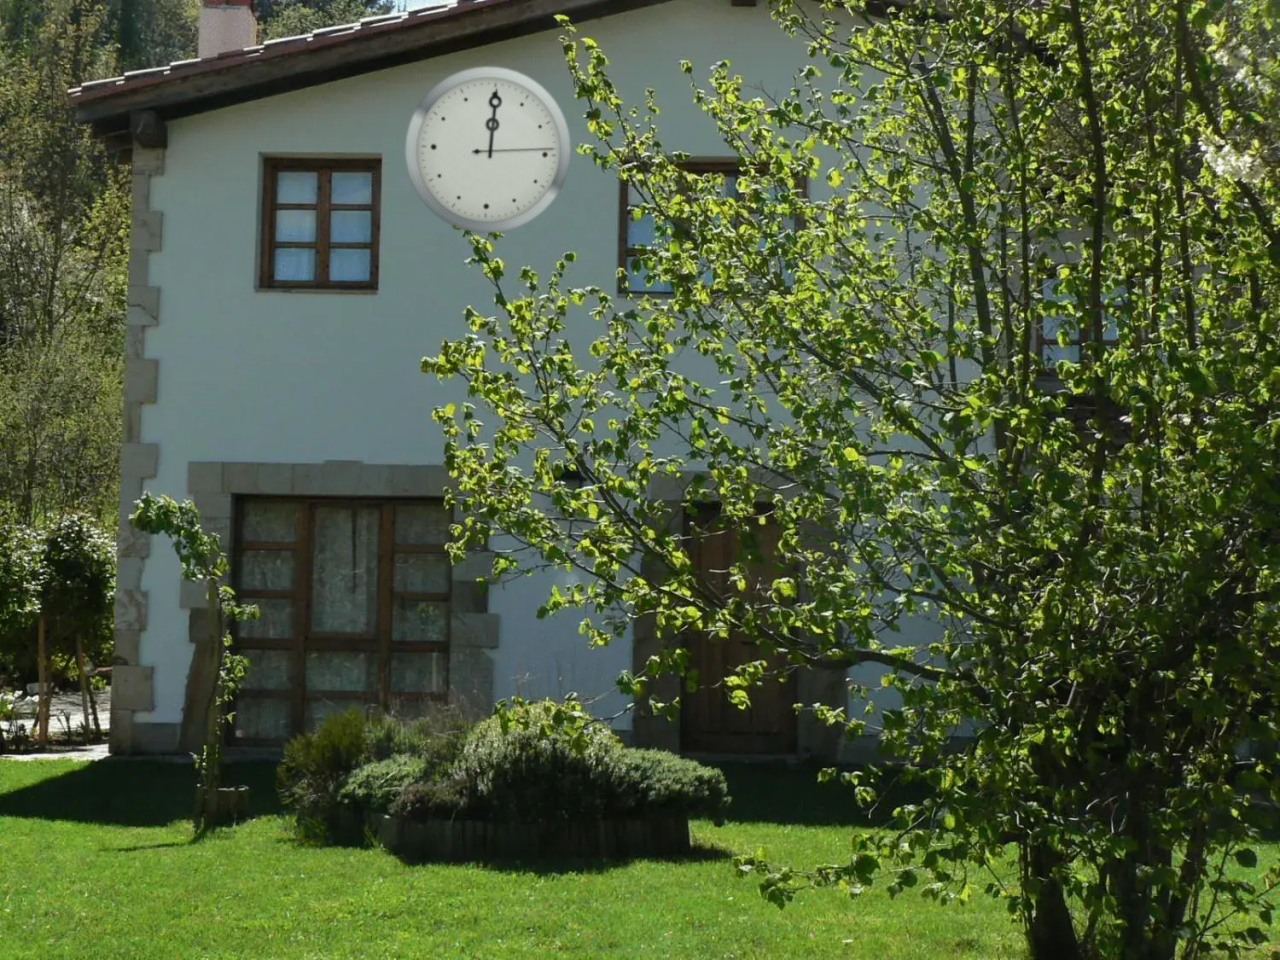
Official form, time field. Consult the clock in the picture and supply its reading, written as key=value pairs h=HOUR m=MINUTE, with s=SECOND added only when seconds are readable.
h=12 m=0 s=14
